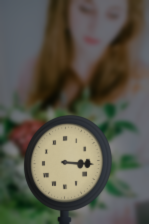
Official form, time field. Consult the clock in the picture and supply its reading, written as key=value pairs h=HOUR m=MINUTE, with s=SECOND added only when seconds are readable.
h=3 m=16
